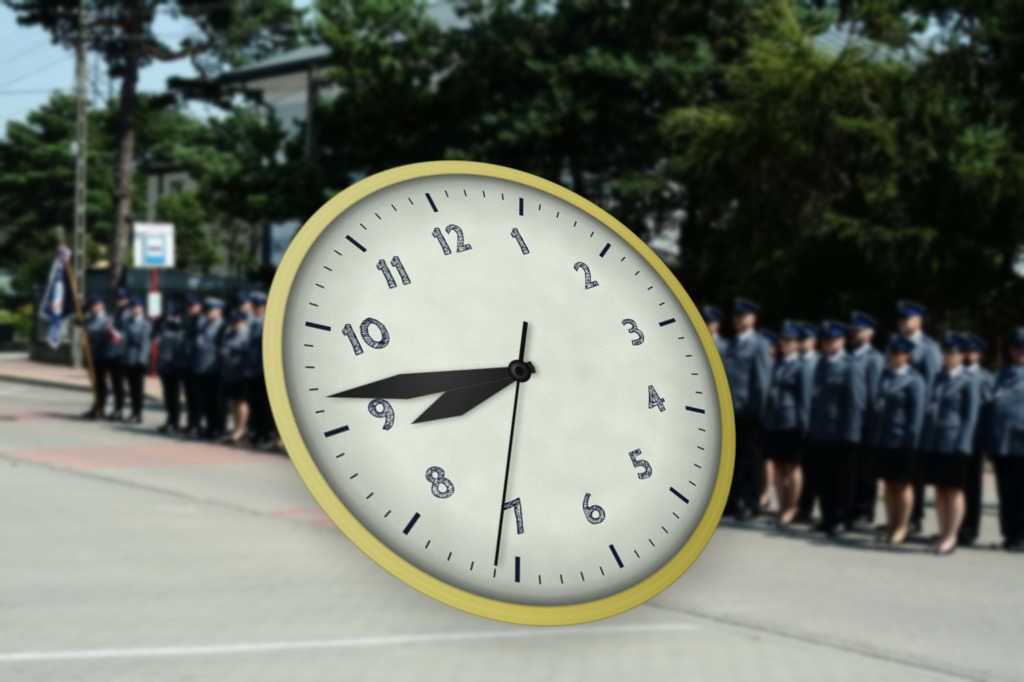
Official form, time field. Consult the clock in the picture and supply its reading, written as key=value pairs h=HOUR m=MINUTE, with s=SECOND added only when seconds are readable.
h=8 m=46 s=36
